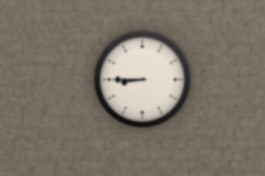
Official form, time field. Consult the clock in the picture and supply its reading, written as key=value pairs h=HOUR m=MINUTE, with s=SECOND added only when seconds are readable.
h=8 m=45
